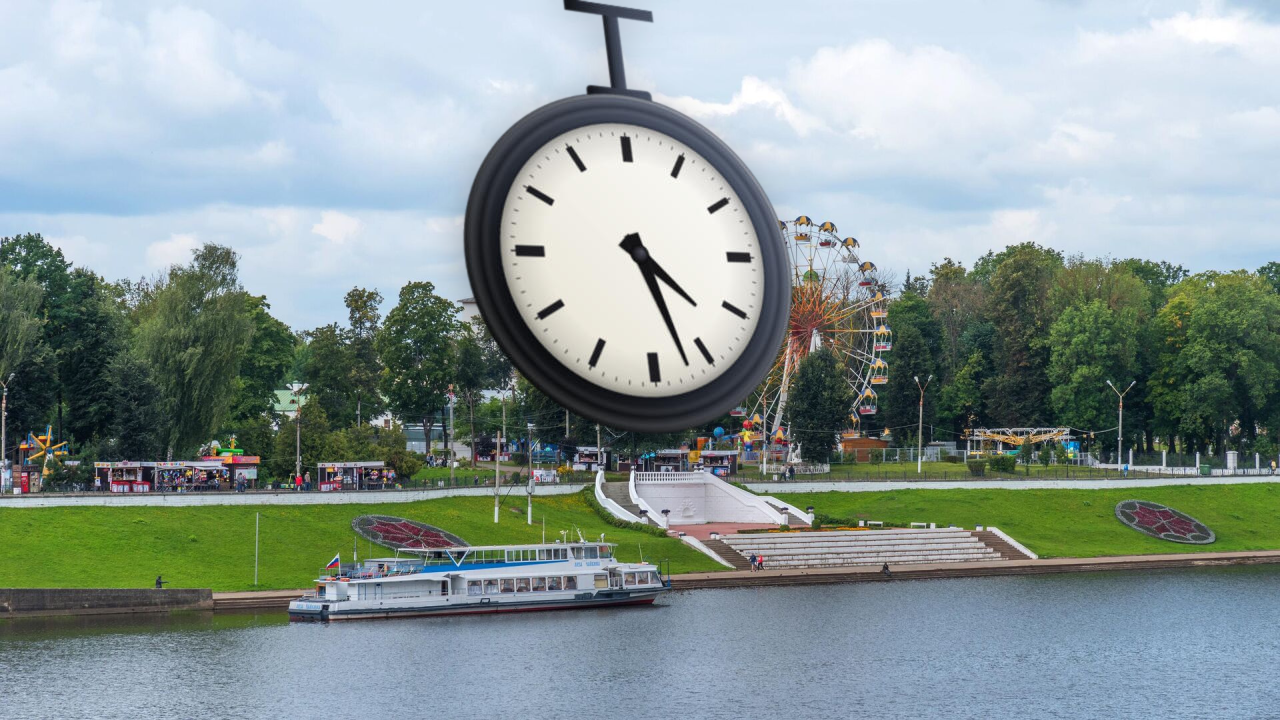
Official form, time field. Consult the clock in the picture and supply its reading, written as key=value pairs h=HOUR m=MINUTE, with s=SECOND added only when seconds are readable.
h=4 m=27
